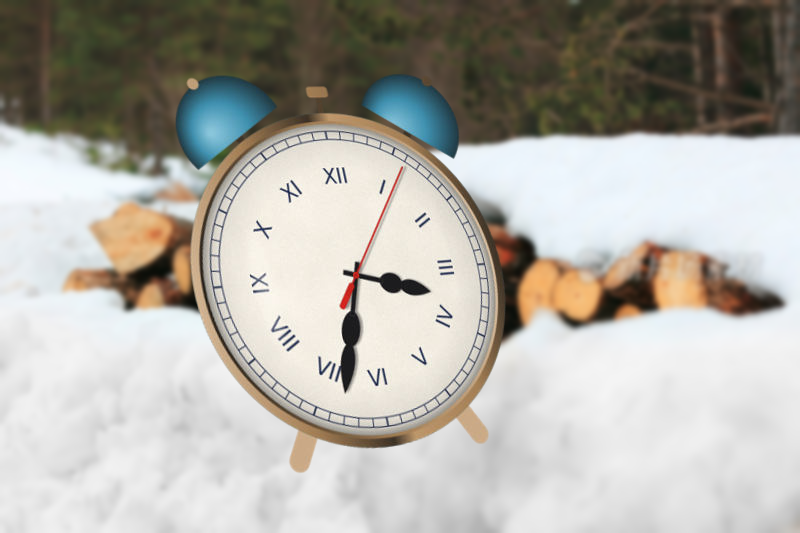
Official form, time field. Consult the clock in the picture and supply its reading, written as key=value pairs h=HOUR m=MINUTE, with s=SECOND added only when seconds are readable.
h=3 m=33 s=6
